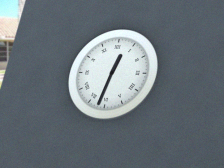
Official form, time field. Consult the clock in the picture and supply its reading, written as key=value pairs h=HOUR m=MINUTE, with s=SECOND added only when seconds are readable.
h=12 m=32
